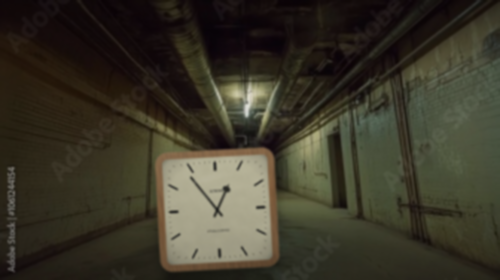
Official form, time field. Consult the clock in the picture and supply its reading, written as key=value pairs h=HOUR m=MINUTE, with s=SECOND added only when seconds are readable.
h=12 m=54
